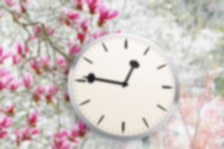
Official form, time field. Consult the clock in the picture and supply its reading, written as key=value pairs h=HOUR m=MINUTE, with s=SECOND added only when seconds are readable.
h=12 m=46
